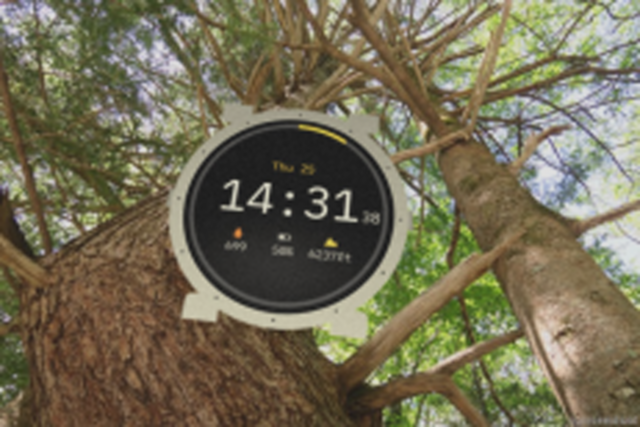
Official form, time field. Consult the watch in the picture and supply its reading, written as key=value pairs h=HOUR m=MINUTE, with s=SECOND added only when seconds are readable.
h=14 m=31
